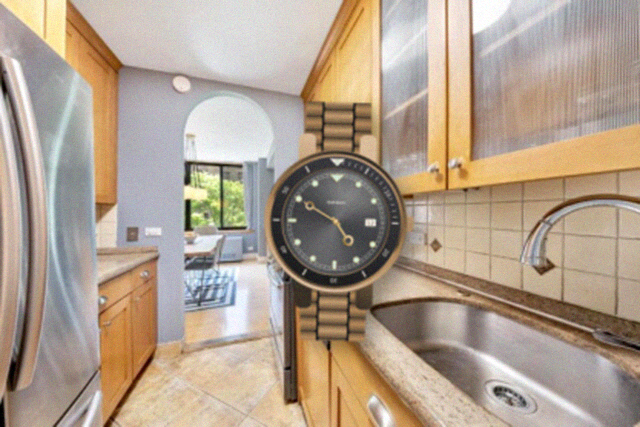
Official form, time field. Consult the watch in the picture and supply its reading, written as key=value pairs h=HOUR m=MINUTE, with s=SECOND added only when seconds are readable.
h=4 m=50
